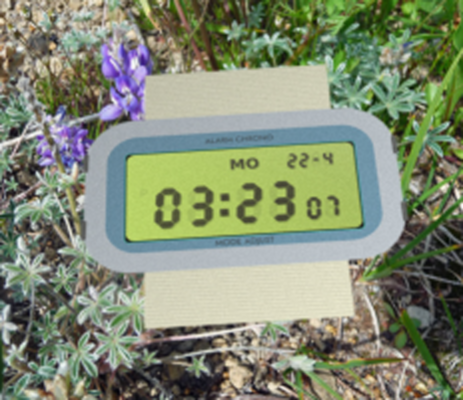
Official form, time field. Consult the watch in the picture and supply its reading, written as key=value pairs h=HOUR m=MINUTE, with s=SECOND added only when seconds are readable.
h=3 m=23 s=7
